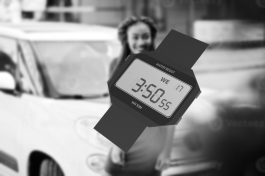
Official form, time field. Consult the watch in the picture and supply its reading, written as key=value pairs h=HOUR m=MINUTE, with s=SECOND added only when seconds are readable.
h=3 m=50 s=55
